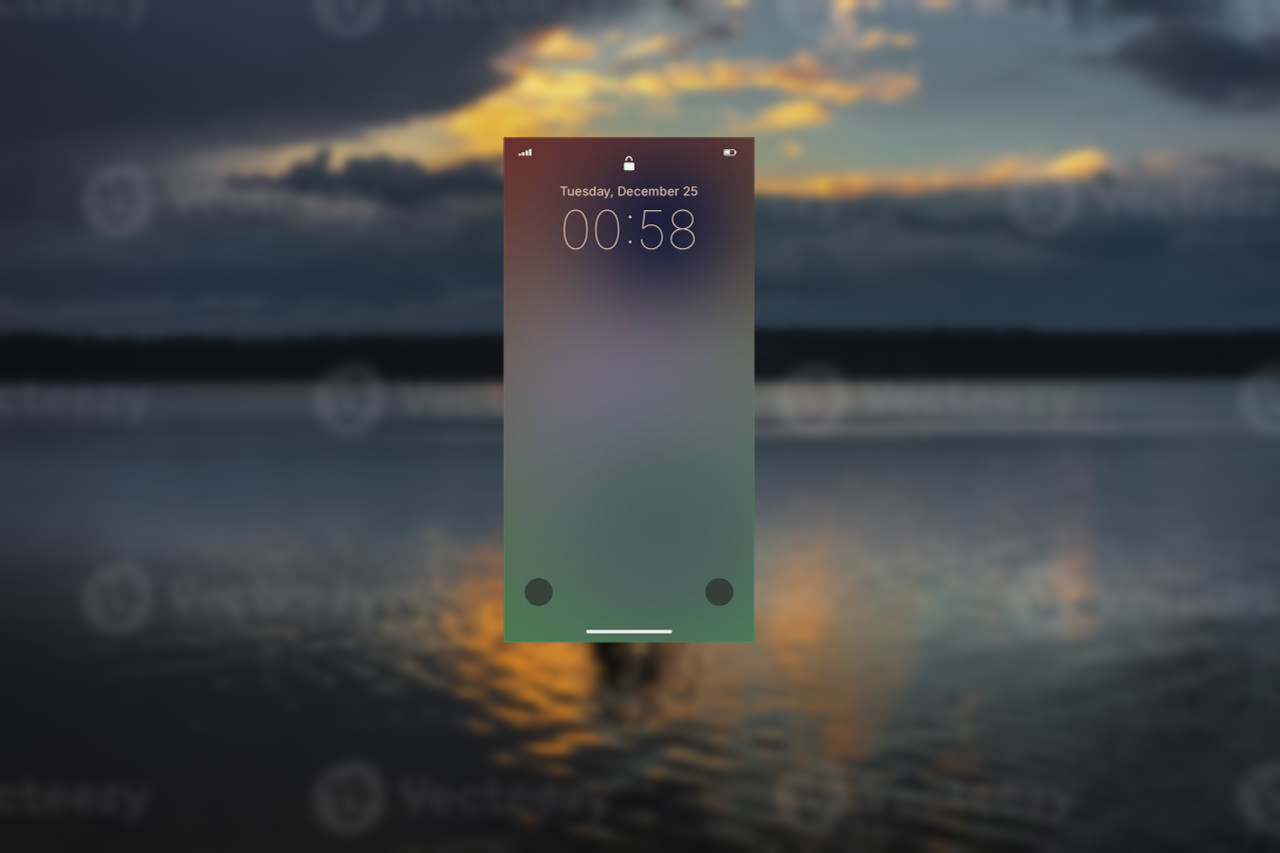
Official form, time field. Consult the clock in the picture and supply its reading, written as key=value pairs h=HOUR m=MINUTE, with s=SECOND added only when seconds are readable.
h=0 m=58
